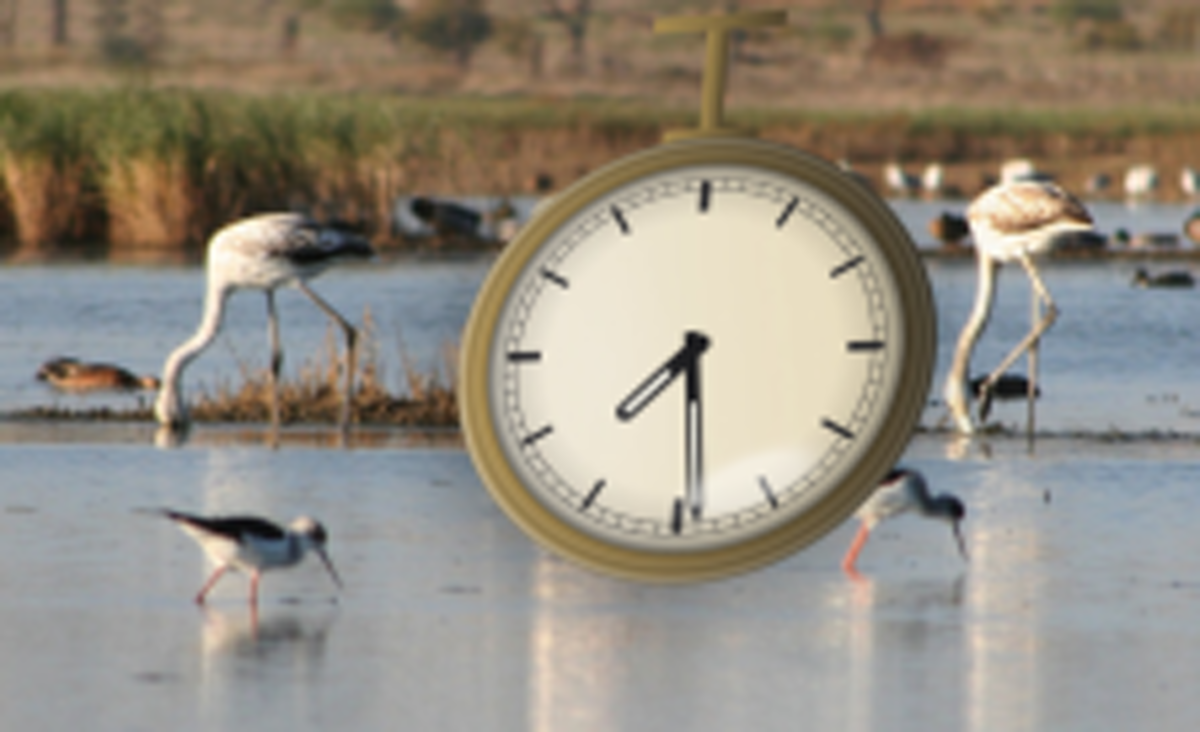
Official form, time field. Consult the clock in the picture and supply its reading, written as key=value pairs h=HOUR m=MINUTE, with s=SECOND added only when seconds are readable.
h=7 m=29
